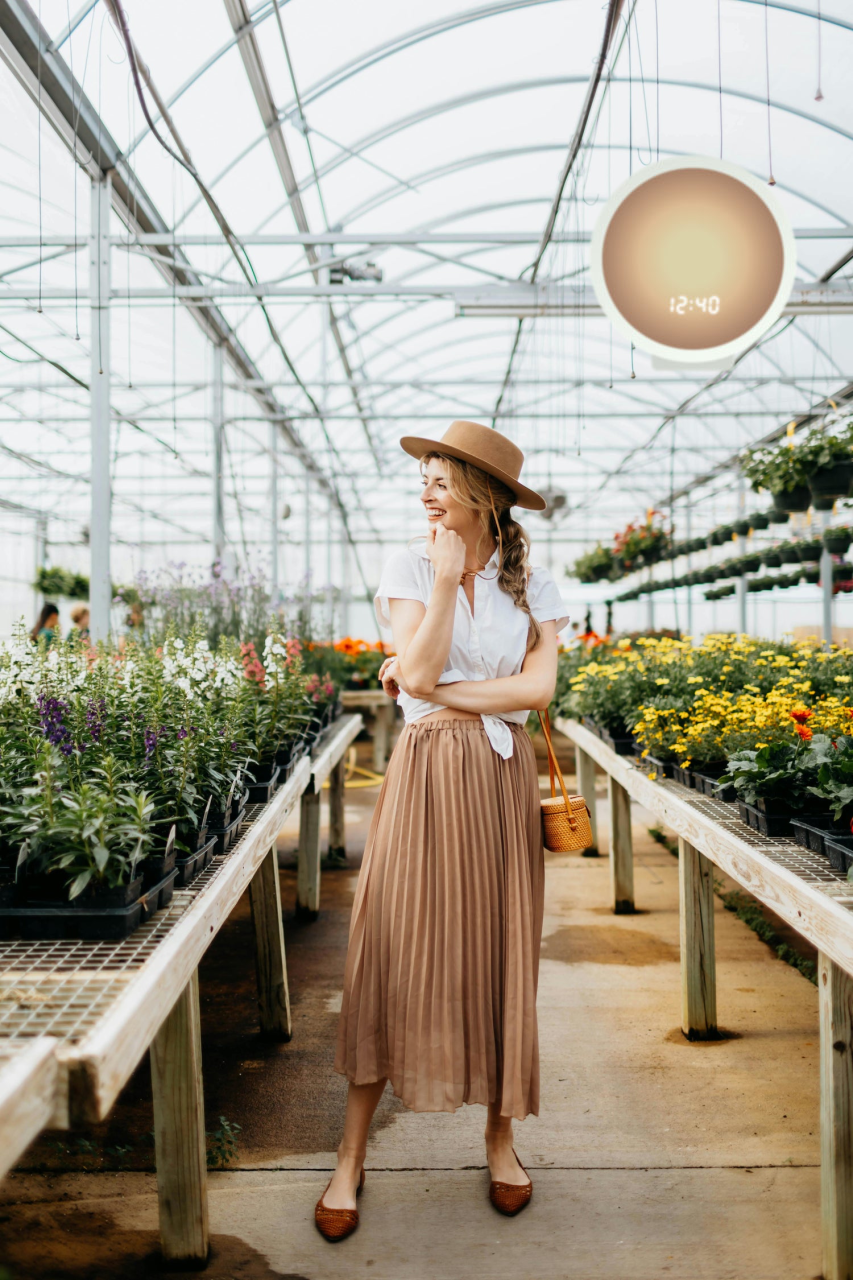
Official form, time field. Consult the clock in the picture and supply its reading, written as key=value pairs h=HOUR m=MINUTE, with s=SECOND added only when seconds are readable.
h=12 m=40
